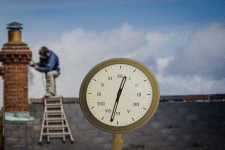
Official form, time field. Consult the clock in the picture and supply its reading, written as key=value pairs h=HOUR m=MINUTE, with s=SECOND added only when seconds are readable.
h=12 m=32
